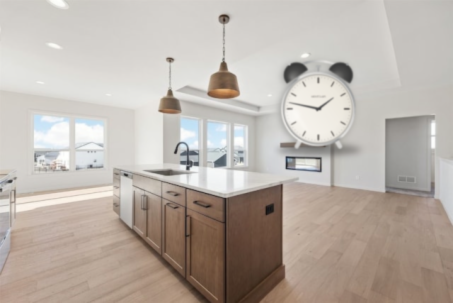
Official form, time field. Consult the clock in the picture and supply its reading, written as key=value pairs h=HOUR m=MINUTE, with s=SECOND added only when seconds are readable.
h=1 m=47
